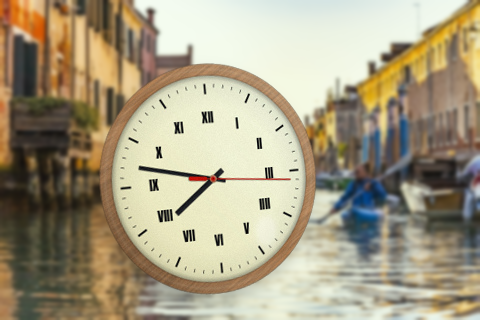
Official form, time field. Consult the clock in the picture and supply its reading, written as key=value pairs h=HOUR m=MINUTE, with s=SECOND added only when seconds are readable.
h=7 m=47 s=16
